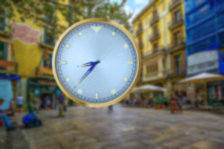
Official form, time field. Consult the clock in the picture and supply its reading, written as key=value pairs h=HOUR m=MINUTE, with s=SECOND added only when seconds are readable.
h=8 m=37
